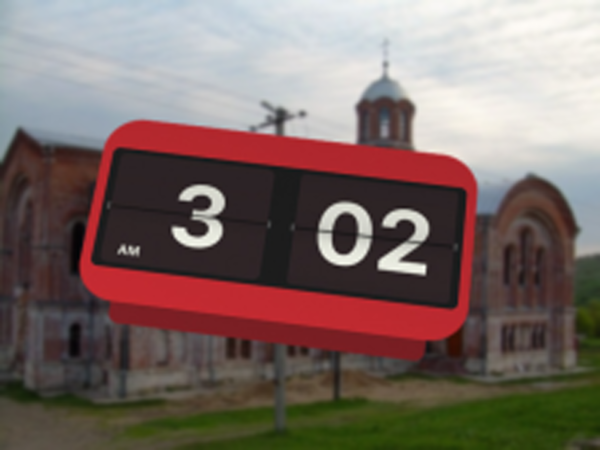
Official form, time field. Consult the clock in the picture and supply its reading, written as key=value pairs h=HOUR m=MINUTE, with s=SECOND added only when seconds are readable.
h=3 m=2
